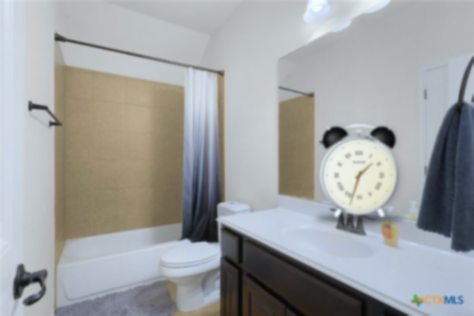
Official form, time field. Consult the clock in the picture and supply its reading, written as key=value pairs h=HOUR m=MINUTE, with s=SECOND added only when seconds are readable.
h=1 m=33
